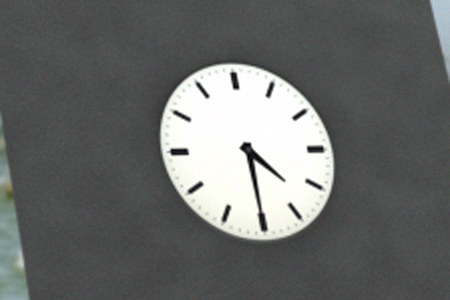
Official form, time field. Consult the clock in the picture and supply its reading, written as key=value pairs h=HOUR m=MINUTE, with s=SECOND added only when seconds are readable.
h=4 m=30
